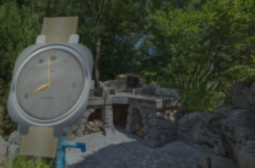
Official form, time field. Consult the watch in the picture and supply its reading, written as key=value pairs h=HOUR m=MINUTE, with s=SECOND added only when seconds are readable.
h=7 m=58
